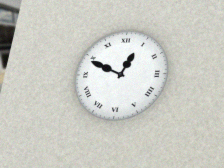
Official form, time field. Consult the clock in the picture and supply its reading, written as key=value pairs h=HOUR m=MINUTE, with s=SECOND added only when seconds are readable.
h=12 m=49
